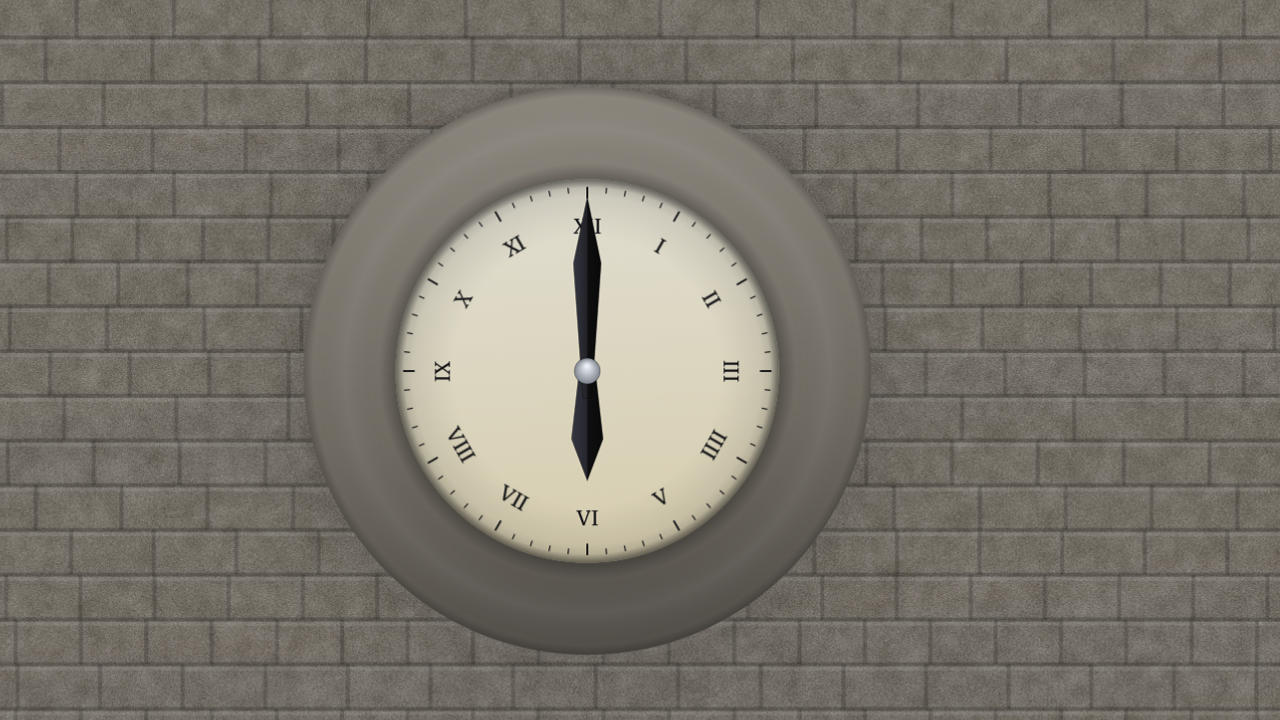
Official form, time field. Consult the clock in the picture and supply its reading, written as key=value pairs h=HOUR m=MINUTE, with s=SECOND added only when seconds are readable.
h=6 m=0
